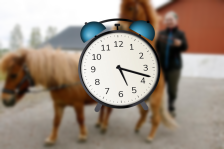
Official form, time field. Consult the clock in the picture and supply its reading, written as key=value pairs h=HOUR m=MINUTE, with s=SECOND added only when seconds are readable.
h=5 m=18
